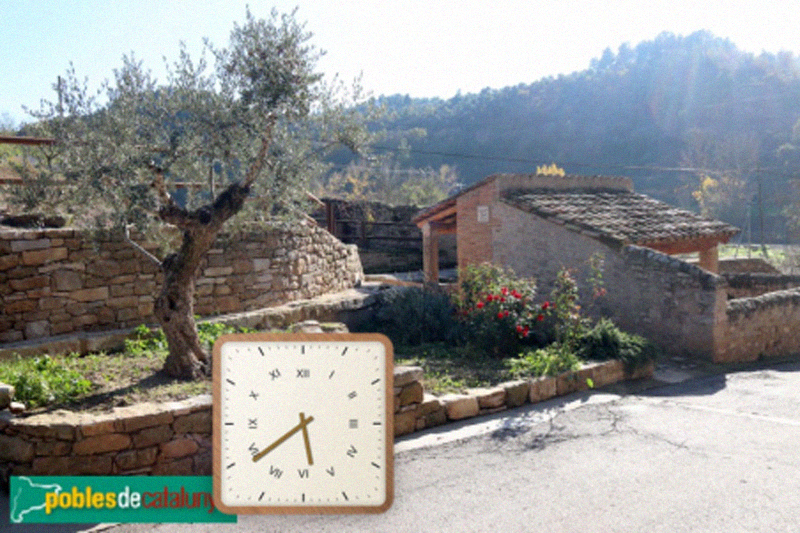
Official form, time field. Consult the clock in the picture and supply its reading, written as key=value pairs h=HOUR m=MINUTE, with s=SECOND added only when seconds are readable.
h=5 m=39
